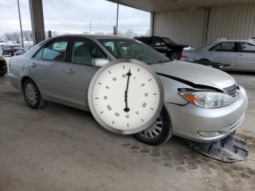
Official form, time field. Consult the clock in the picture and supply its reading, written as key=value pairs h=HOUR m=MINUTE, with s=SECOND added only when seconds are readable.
h=6 m=2
